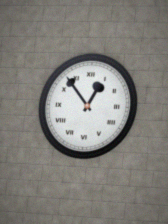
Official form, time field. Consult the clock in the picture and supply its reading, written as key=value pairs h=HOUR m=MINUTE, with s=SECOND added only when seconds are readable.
h=12 m=53
